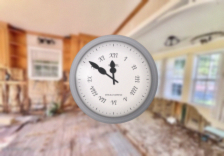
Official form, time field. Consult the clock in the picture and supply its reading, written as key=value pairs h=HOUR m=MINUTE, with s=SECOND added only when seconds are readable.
h=11 m=51
